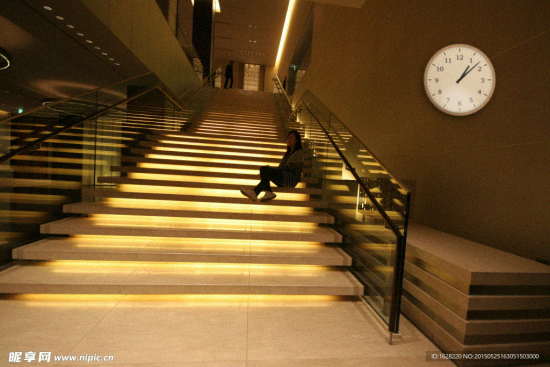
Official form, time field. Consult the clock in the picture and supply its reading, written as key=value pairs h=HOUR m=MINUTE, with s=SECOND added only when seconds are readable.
h=1 m=8
